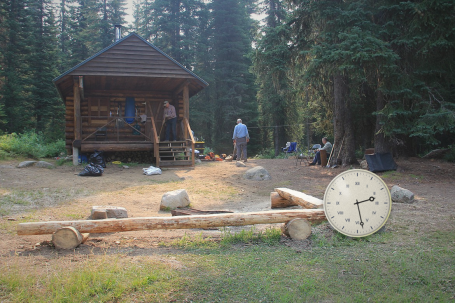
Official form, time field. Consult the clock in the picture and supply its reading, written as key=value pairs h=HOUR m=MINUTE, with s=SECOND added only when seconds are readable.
h=2 m=28
